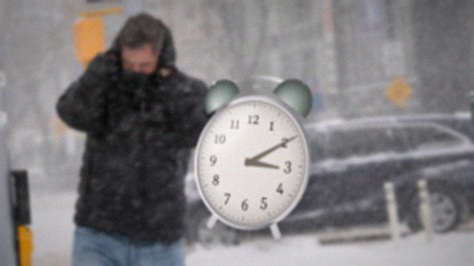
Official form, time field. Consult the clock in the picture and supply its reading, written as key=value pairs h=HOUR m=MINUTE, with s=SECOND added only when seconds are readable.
h=3 m=10
